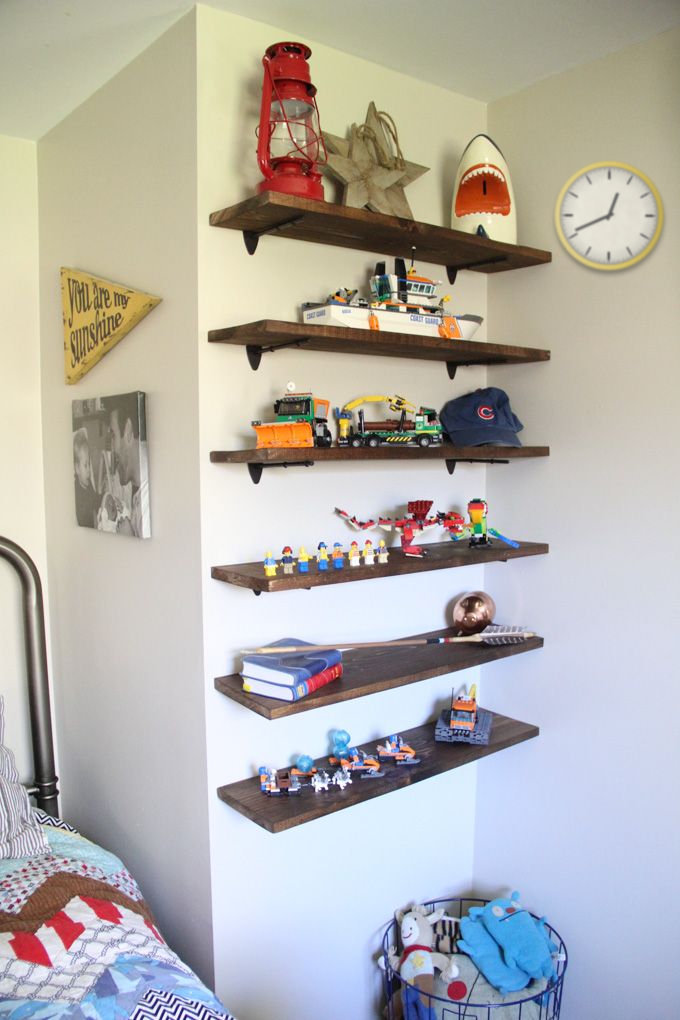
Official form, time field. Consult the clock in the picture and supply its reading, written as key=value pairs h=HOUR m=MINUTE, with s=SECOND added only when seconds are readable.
h=12 m=41
